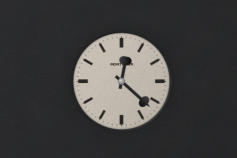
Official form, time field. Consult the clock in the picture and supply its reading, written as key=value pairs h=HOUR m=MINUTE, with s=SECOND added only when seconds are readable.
h=12 m=22
